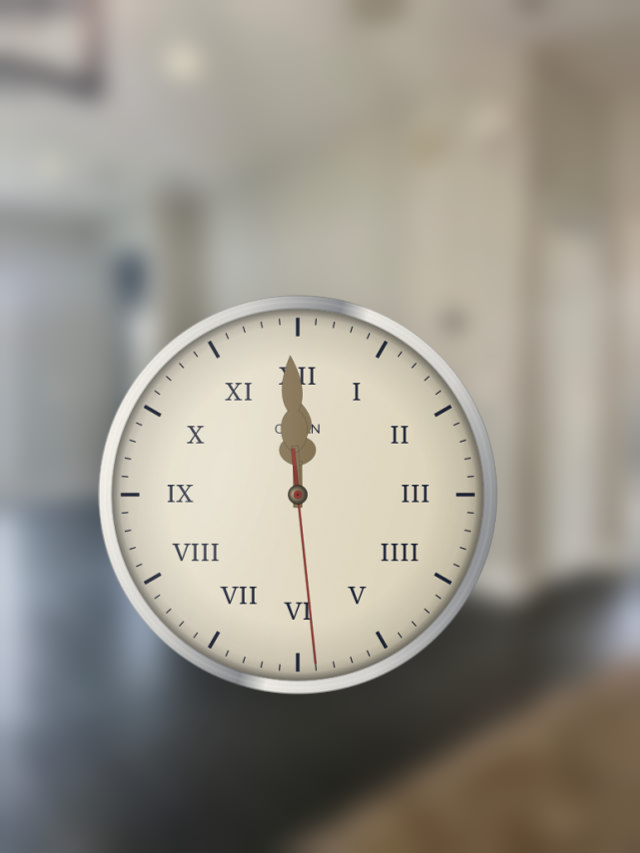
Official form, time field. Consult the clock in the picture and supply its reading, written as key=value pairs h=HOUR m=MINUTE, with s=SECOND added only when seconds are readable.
h=11 m=59 s=29
